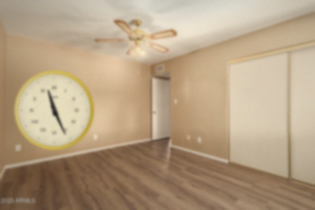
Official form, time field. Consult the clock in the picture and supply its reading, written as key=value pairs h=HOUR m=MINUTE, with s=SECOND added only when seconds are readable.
h=11 m=26
